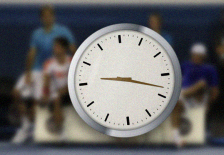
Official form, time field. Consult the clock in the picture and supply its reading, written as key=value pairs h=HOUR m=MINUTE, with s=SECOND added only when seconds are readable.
h=9 m=18
